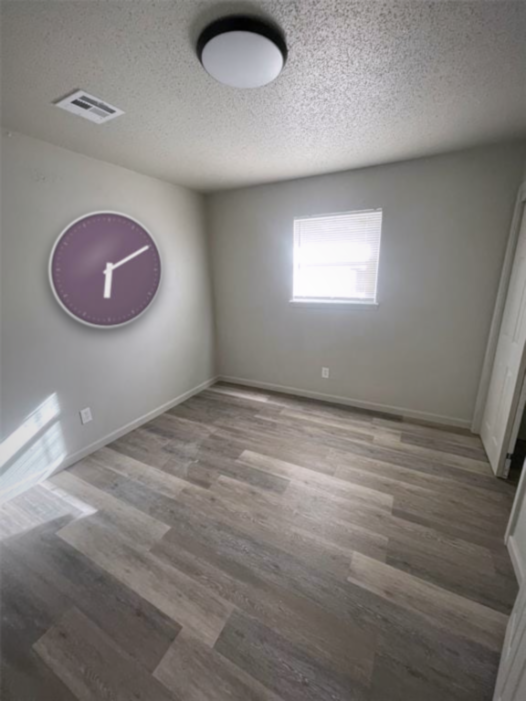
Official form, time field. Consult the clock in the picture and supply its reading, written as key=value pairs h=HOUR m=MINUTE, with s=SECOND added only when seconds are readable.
h=6 m=10
